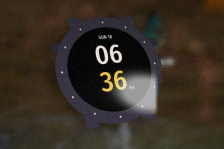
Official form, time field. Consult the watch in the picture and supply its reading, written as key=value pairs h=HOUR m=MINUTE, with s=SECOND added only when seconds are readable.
h=6 m=36
